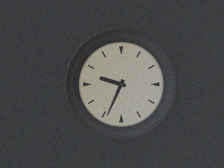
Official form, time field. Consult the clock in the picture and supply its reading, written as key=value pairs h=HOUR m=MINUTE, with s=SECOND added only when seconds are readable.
h=9 m=34
